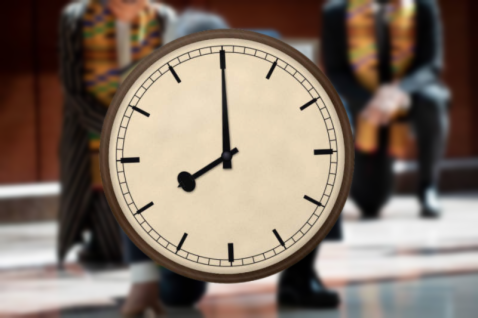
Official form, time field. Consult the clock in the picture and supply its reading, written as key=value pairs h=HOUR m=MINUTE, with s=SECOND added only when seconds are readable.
h=8 m=0
